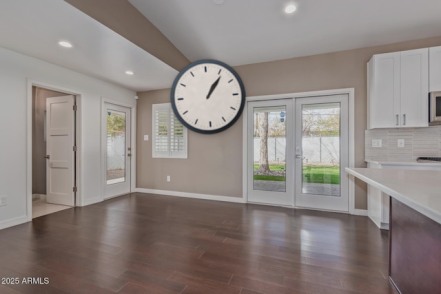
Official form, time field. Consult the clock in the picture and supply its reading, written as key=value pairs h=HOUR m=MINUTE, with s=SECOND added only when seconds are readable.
h=1 m=6
